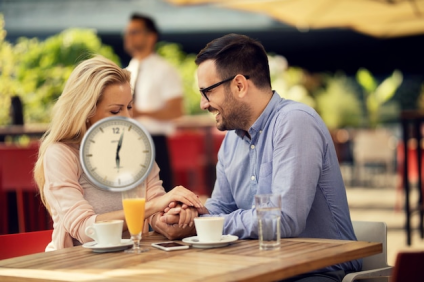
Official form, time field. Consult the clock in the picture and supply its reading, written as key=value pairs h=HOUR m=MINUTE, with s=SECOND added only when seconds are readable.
h=6 m=3
